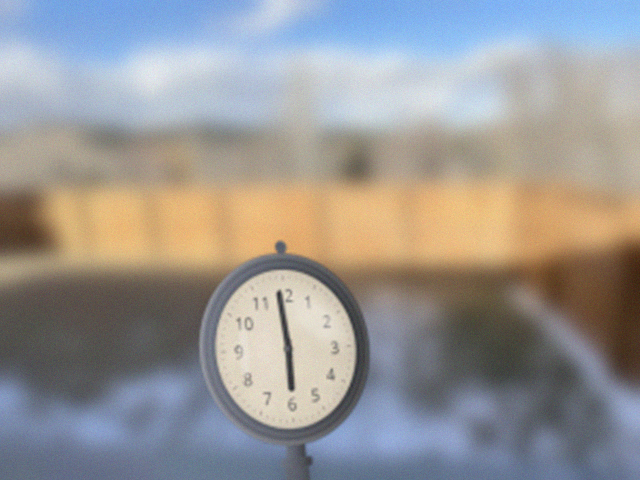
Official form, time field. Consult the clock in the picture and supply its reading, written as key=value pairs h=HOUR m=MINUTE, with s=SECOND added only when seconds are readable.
h=5 m=59
